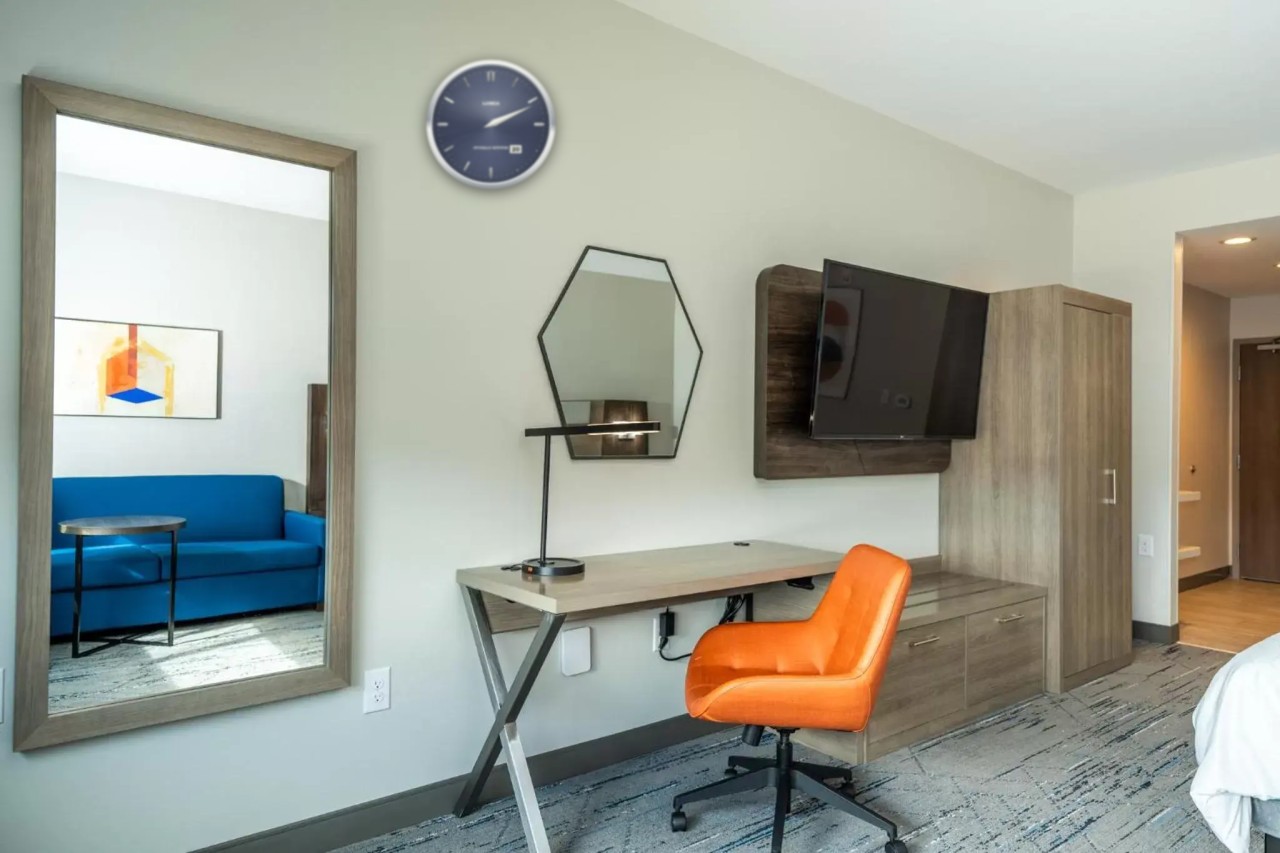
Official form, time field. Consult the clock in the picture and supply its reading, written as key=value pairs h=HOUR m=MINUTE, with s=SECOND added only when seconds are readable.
h=2 m=11
